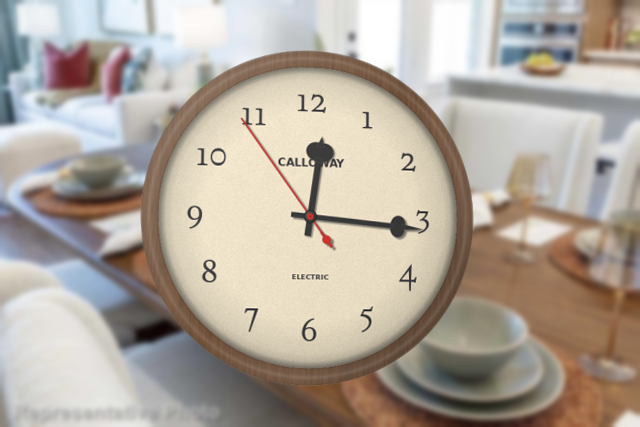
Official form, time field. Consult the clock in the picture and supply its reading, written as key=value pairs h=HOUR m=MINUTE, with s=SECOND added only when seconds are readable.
h=12 m=15 s=54
